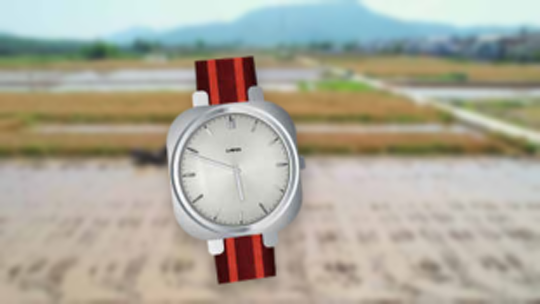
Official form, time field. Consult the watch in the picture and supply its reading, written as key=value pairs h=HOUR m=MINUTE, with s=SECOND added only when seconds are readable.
h=5 m=49
